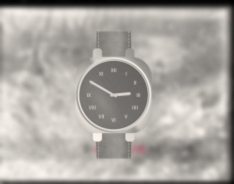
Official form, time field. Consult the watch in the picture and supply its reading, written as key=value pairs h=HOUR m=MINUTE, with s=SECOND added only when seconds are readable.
h=2 m=50
